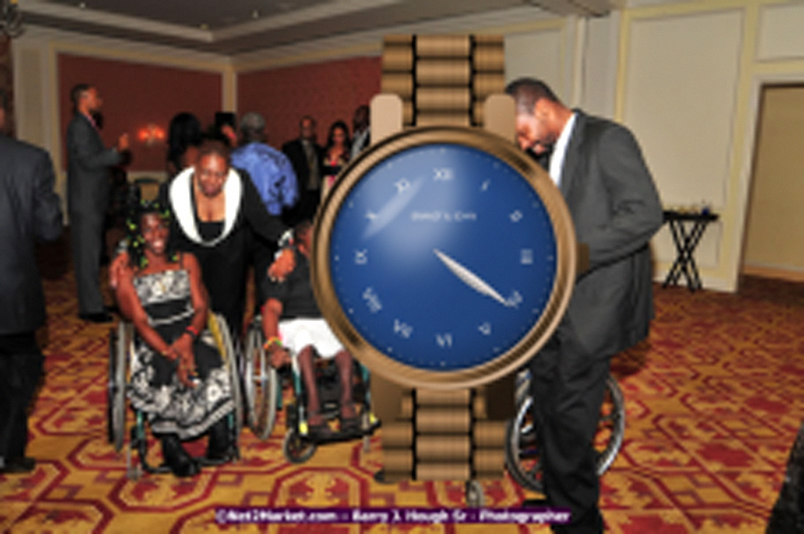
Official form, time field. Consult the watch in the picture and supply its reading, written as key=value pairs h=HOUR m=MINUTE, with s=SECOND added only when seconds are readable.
h=4 m=21
